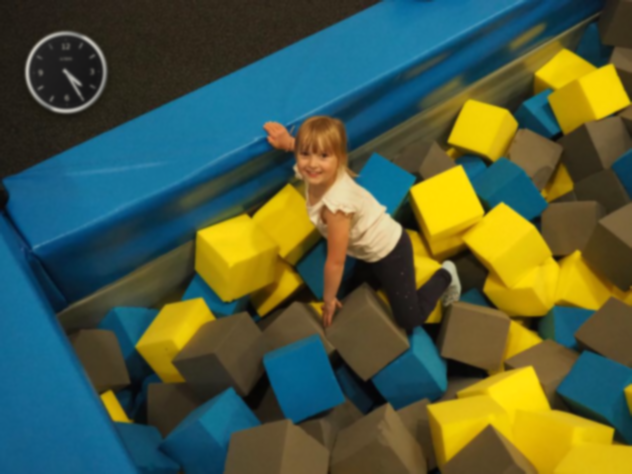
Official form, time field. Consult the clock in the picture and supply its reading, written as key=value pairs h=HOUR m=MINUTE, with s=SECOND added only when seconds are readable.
h=4 m=25
